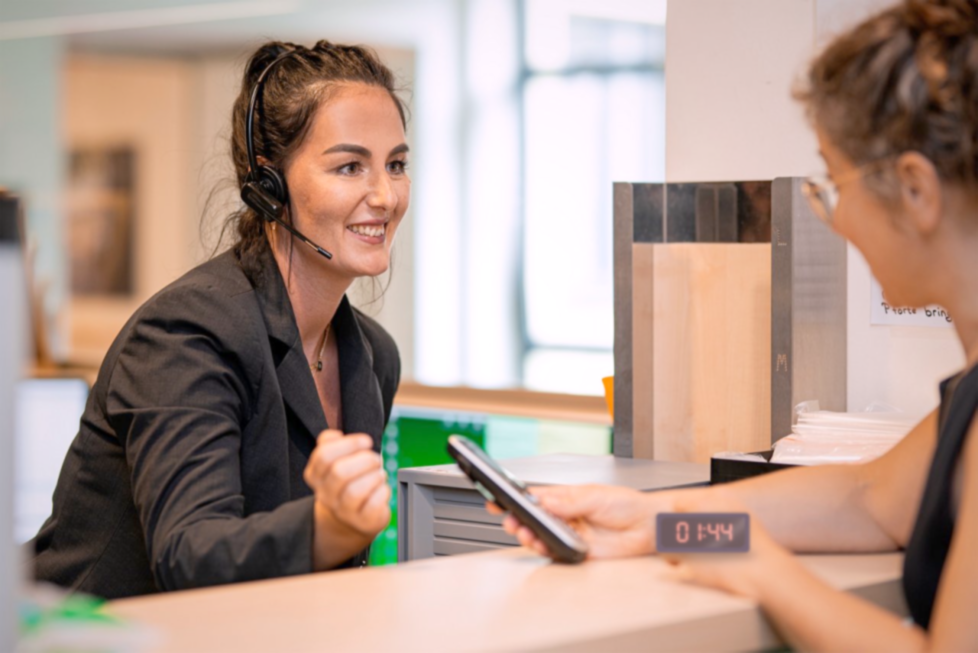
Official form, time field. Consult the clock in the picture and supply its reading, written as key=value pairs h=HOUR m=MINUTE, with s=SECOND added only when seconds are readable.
h=1 m=44
